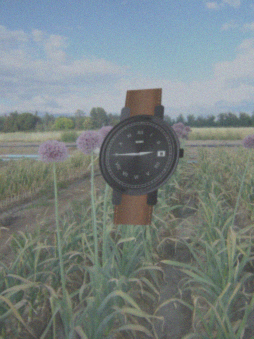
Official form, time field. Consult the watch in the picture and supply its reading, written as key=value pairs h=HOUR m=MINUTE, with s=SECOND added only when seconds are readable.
h=2 m=45
